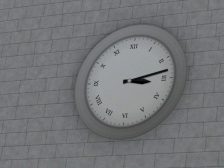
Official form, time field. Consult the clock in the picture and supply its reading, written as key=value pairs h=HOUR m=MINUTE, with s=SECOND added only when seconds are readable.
h=3 m=13
